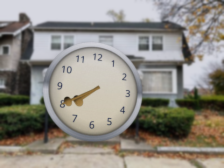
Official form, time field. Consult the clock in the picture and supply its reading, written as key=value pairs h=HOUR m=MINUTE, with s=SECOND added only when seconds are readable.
h=7 m=40
